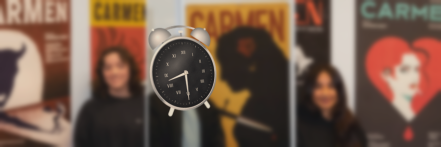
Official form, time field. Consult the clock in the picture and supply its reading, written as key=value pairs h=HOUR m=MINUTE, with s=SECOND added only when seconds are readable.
h=8 m=30
